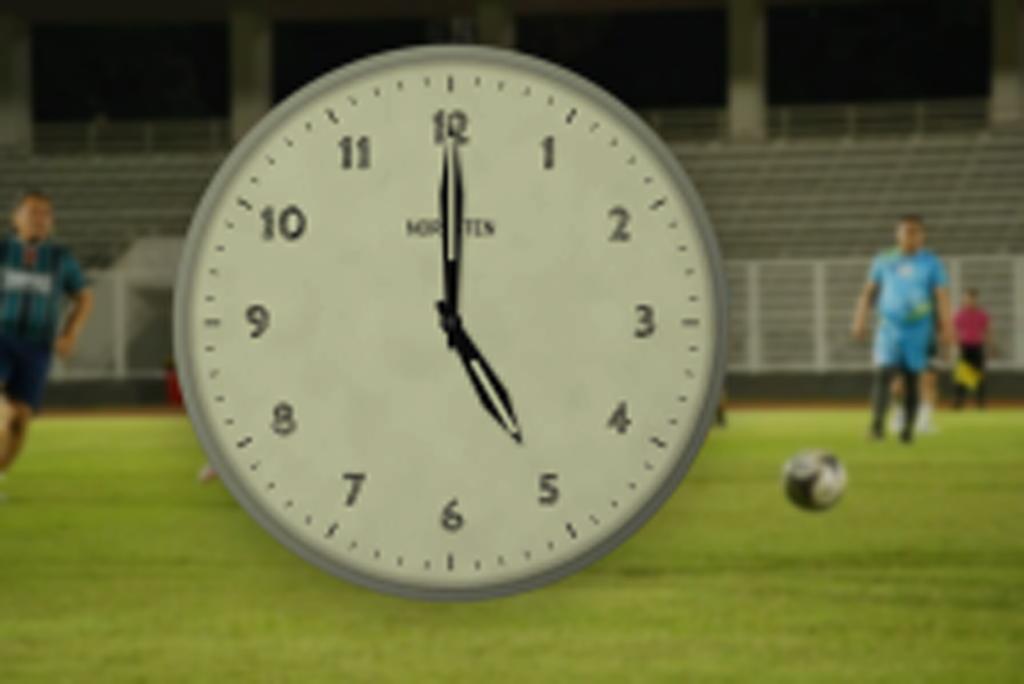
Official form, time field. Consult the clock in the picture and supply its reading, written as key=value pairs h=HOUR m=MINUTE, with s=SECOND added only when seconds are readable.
h=5 m=0
